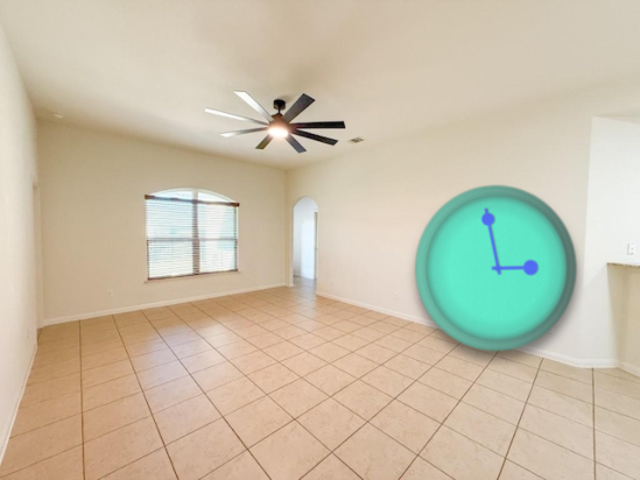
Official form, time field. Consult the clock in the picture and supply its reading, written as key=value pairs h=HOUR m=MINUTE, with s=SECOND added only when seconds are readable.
h=2 m=58
